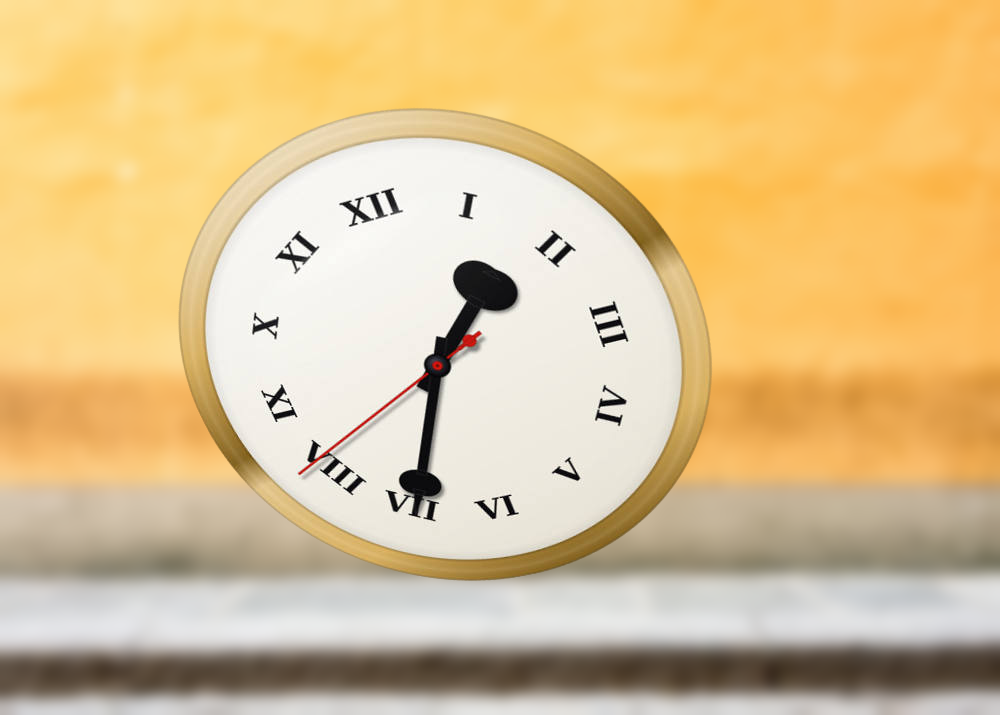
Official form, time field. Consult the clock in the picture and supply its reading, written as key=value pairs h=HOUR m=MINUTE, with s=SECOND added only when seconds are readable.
h=1 m=34 s=41
